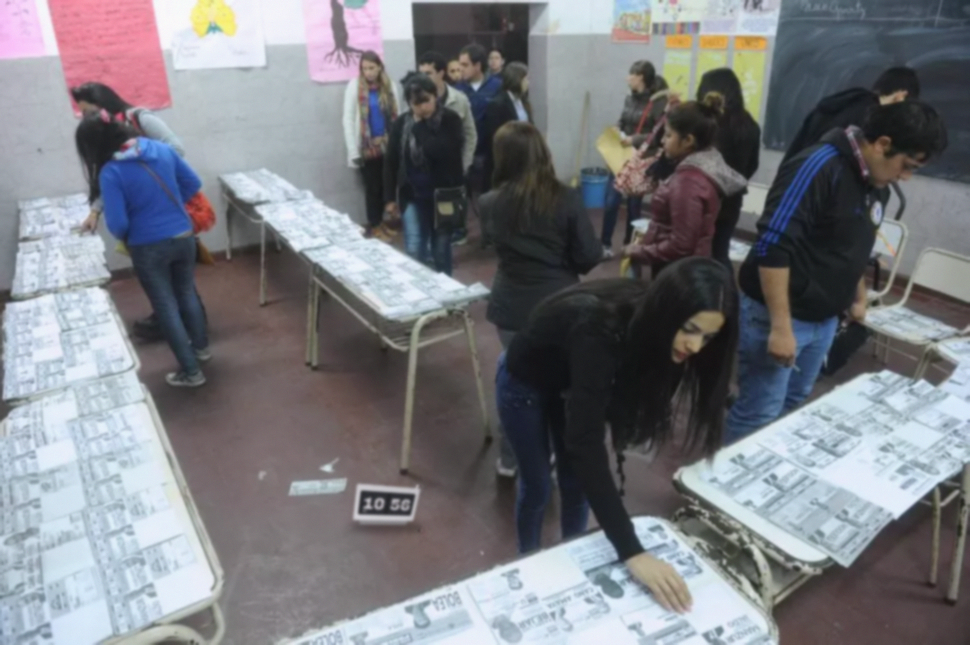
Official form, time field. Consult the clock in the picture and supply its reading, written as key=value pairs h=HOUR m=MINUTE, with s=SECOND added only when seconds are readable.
h=10 m=56
